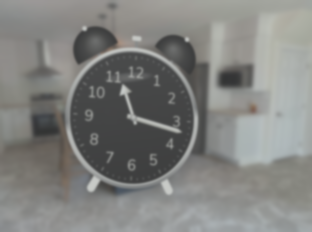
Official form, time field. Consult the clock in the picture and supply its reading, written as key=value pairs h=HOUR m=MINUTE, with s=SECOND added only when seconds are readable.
h=11 m=17
